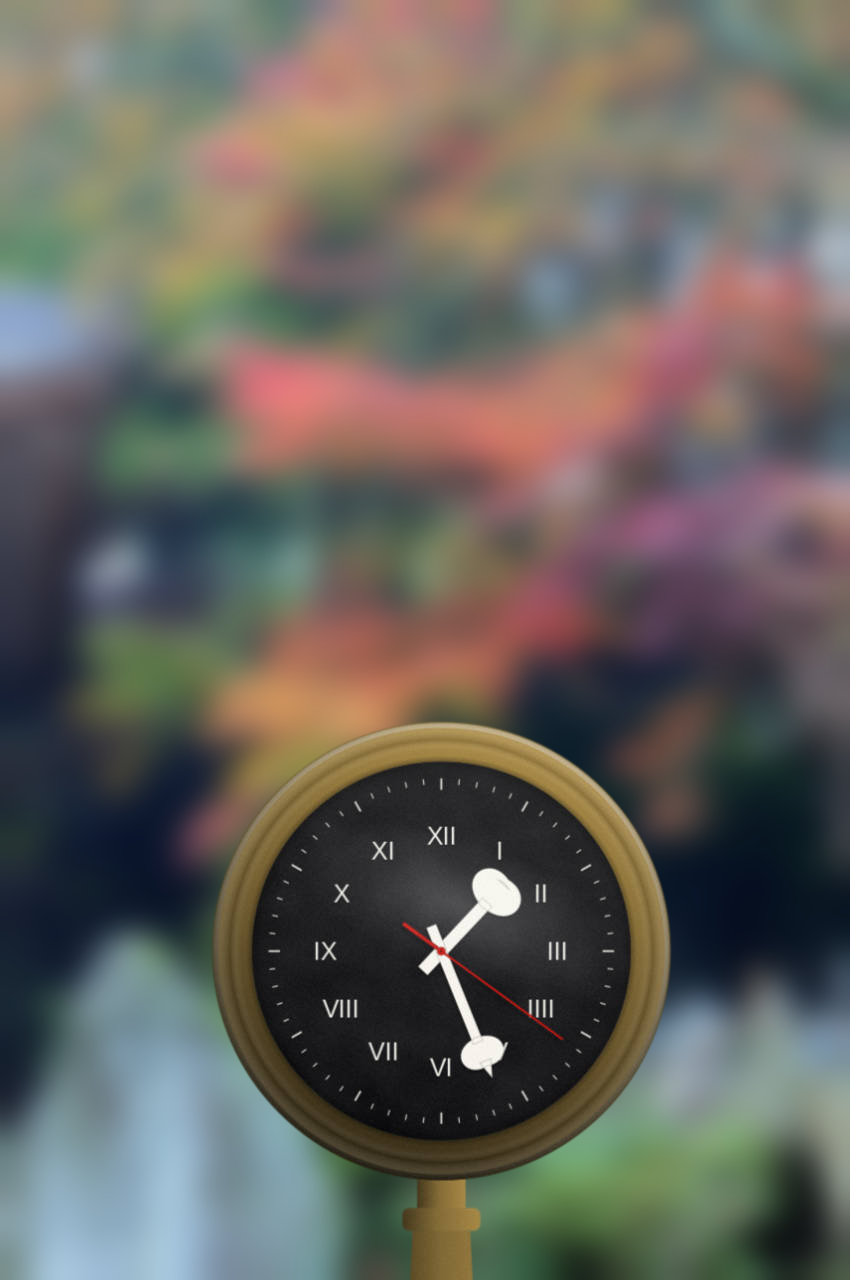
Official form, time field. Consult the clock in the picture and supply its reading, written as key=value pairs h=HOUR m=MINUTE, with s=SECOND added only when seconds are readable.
h=1 m=26 s=21
